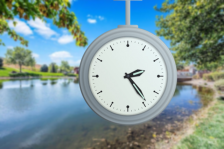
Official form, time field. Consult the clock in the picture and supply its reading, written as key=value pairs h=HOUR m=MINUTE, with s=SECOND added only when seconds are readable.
h=2 m=24
